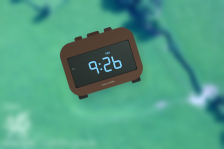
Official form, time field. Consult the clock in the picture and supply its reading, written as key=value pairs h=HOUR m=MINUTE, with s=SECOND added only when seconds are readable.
h=9 m=26
